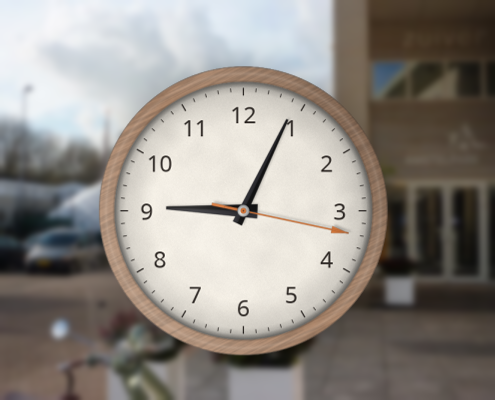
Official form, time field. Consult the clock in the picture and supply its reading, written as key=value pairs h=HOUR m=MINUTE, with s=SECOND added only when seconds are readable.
h=9 m=4 s=17
